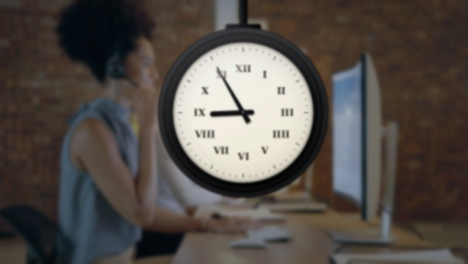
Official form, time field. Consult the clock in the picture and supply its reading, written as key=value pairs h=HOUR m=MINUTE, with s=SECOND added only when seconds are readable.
h=8 m=55
